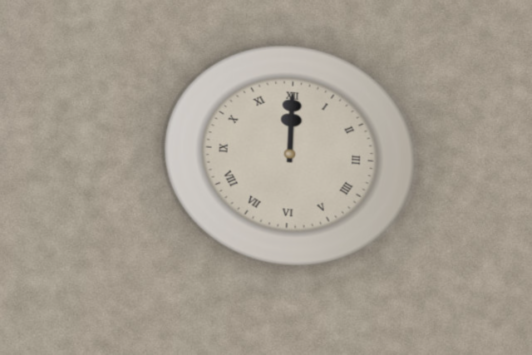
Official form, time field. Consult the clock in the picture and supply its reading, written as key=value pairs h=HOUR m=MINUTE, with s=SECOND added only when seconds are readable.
h=12 m=0
